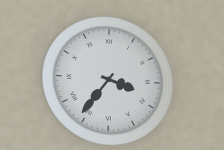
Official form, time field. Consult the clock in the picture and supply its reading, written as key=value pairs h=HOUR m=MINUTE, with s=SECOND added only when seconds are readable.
h=3 m=36
